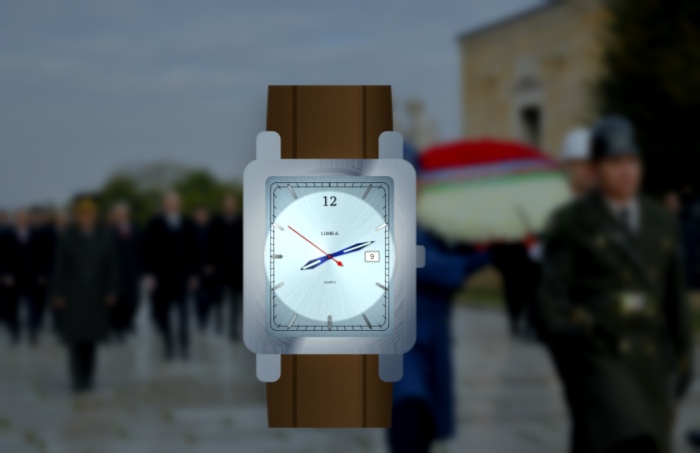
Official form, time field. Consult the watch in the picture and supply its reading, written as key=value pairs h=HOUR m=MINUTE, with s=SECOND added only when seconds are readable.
h=8 m=11 s=51
